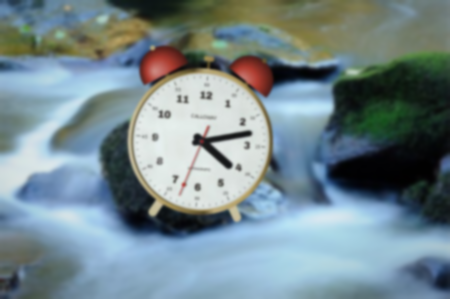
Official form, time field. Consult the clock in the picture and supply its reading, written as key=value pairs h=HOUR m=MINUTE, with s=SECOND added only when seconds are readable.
h=4 m=12 s=33
